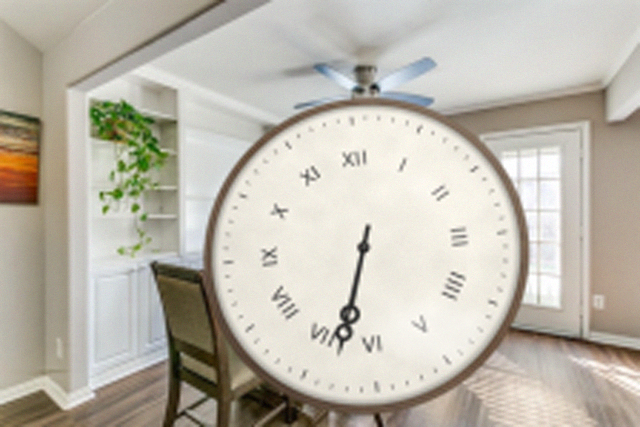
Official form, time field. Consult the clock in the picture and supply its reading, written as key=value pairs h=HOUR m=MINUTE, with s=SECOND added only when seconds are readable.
h=6 m=33
